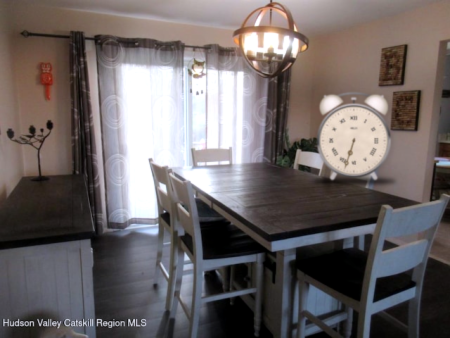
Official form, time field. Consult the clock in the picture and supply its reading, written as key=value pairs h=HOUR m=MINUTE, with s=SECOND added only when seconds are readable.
h=6 m=33
